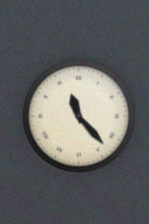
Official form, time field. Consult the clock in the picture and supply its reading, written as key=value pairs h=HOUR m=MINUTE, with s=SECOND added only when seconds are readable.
h=11 m=23
